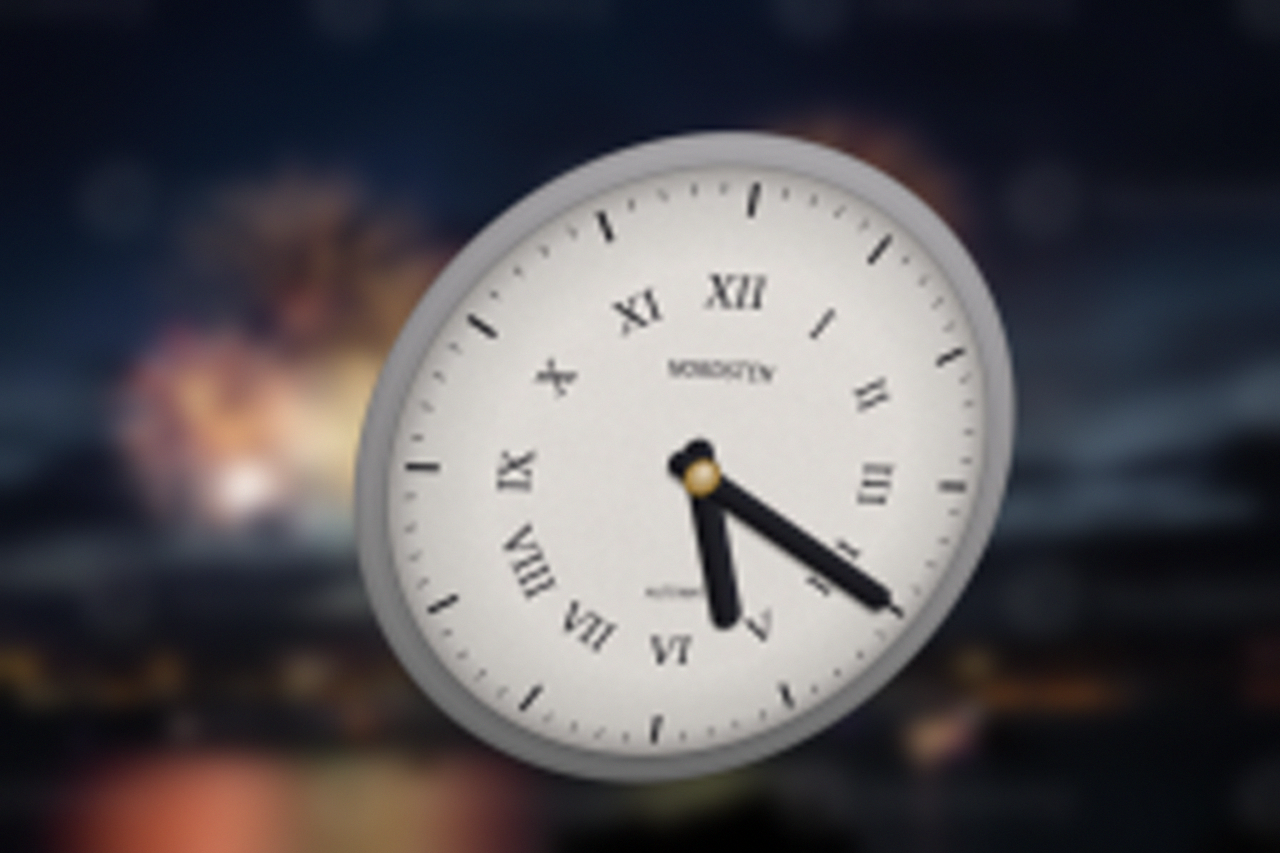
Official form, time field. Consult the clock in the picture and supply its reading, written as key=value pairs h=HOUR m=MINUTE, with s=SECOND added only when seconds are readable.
h=5 m=20
